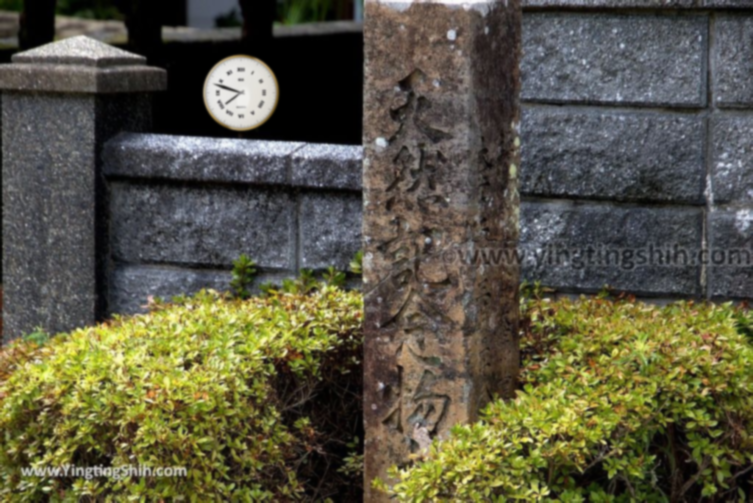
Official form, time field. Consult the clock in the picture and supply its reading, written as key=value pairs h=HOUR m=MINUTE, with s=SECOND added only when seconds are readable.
h=7 m=48
